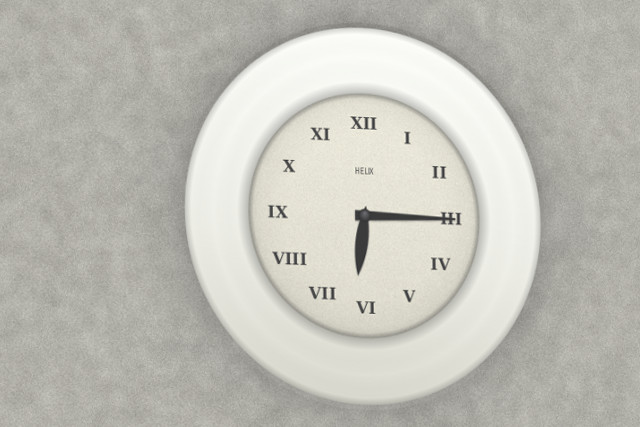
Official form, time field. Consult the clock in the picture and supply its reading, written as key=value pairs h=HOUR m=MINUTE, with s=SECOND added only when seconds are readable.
h=6 m=15
